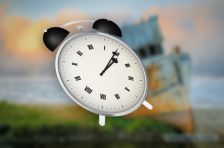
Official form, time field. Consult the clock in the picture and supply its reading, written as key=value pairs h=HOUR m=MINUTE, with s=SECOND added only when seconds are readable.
h=2 m=9
